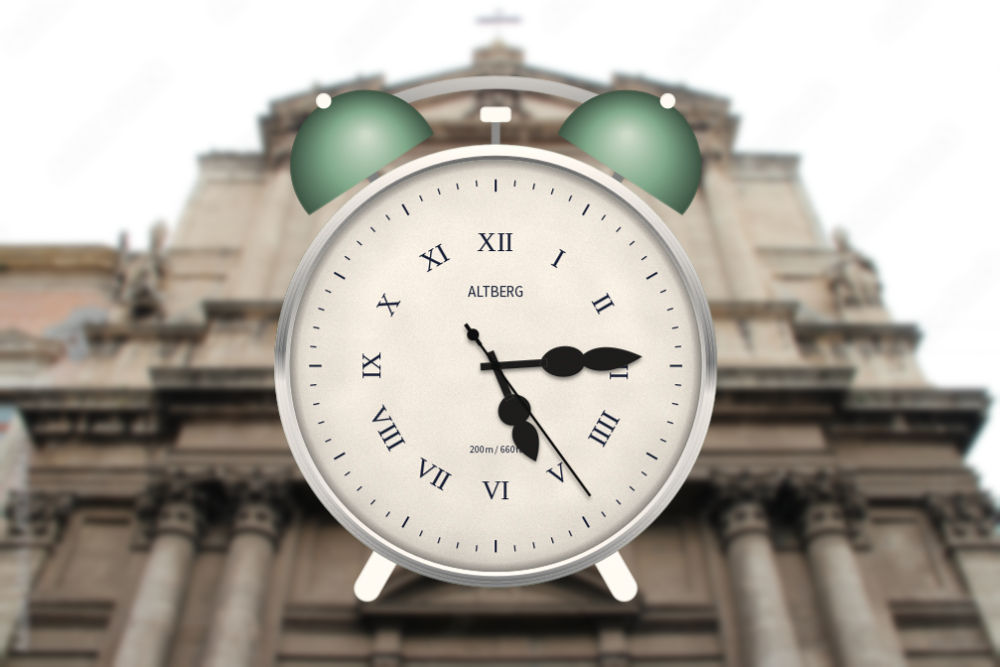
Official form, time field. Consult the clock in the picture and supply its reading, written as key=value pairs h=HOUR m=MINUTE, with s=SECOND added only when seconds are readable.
h=5 m=14 s=24
